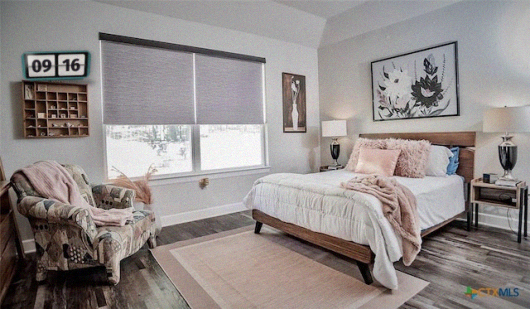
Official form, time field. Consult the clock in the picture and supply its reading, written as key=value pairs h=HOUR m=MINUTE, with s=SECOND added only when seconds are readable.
h=9 m=16
